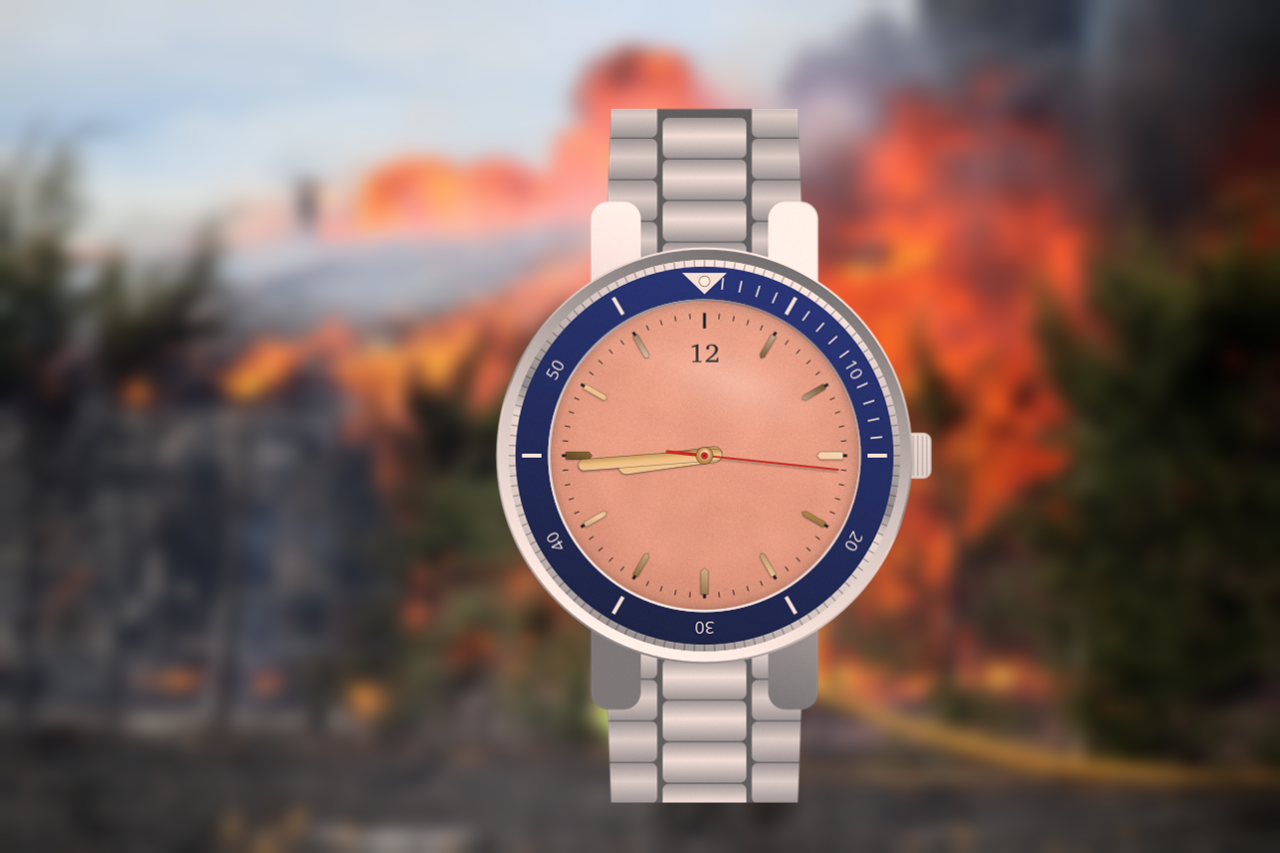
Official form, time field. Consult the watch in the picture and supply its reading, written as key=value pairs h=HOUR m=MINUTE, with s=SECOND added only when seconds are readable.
h=8 m=44 s=16
